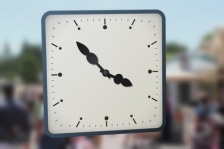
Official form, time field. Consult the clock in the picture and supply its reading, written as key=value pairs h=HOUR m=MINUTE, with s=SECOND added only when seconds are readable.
h=3 m=53
